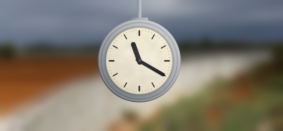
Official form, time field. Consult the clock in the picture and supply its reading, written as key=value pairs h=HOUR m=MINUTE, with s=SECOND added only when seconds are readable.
h=11 m=20
